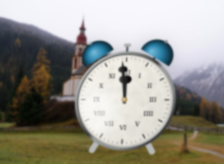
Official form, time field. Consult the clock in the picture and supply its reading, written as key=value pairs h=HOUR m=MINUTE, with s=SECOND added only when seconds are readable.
h=11 m=59
